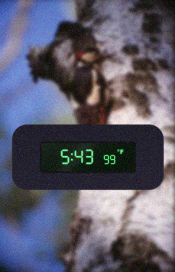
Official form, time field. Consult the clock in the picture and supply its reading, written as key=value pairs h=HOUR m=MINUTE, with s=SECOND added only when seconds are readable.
h=5 m=43
